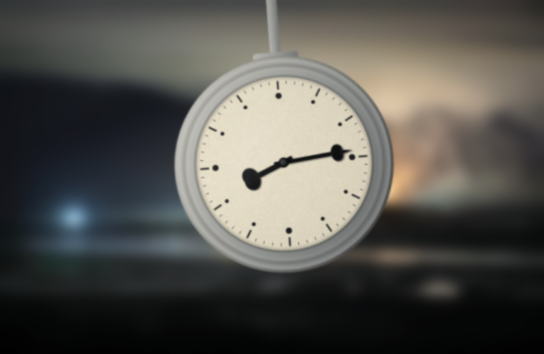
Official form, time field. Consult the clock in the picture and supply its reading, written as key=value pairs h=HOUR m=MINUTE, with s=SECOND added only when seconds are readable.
h=8 m=14
